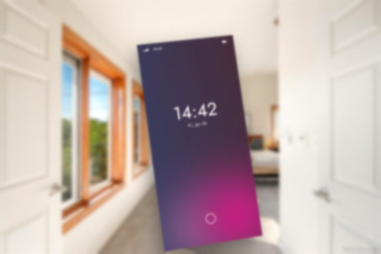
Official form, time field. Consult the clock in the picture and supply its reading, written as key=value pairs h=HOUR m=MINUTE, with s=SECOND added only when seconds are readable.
h=14 m=42
